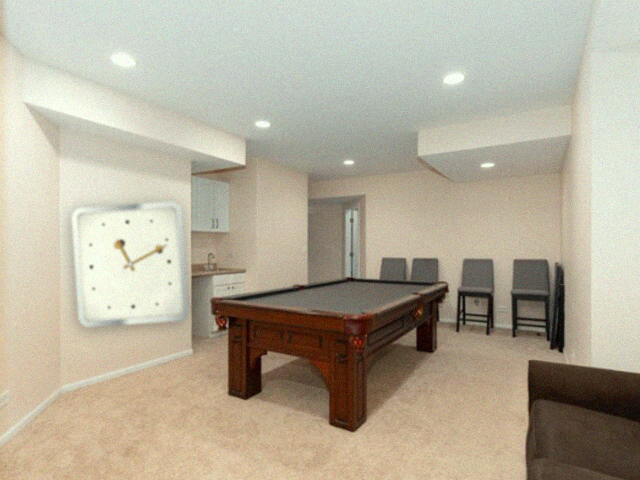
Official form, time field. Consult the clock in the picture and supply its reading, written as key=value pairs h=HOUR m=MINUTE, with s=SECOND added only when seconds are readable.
h=11 m=11
